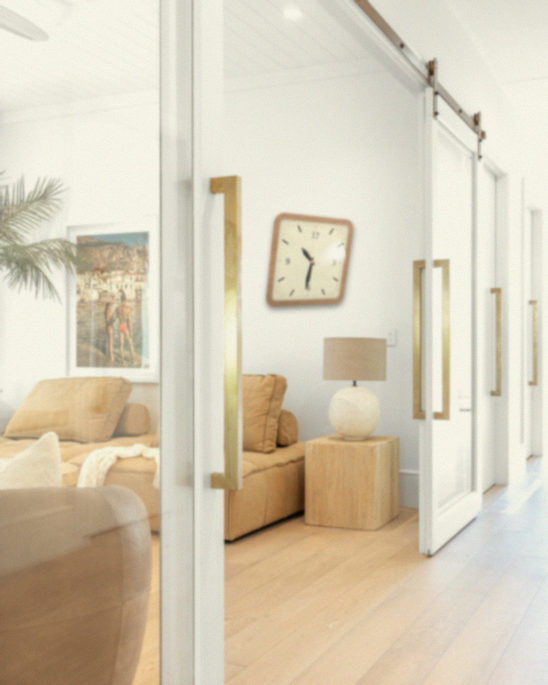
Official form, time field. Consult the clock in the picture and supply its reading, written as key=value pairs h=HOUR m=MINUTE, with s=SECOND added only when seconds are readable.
h=10 m=31
